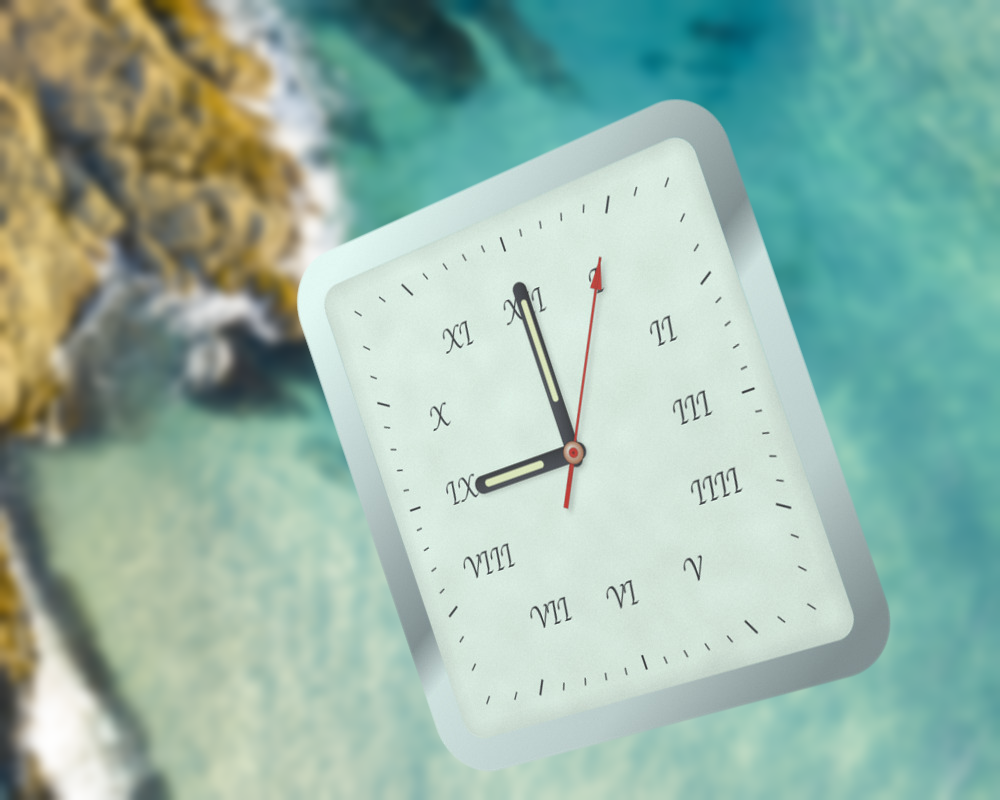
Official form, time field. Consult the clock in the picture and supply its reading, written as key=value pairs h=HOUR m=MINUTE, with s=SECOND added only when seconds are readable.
h=9 m=0 s=5
